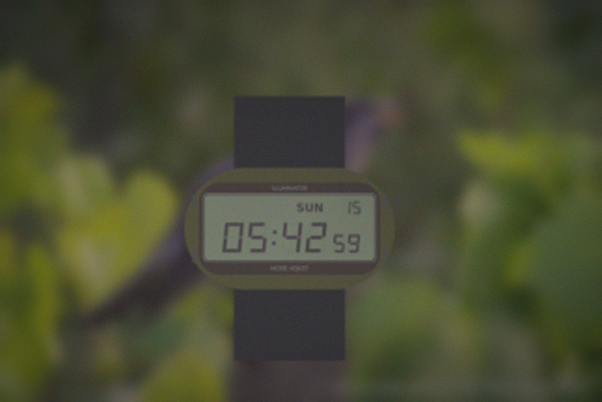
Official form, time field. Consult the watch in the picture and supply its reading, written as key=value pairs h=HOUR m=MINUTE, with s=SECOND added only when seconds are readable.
h=5 m=42 s=59
